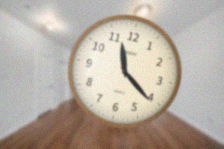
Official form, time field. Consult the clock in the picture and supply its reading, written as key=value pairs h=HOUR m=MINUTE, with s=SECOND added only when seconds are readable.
h=11 m=21
